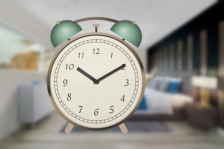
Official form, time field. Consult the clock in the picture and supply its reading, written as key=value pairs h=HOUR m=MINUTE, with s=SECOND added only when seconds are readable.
h=10 m=10
